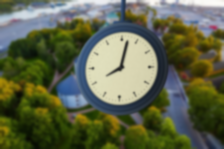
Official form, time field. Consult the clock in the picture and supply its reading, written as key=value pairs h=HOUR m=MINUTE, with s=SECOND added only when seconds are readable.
h=8 m=2
